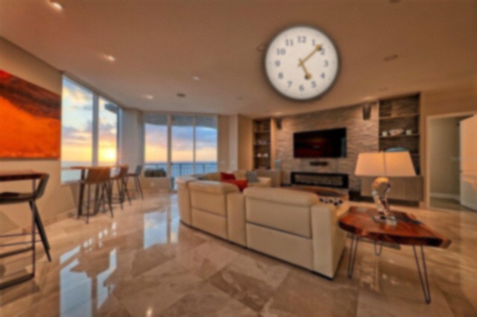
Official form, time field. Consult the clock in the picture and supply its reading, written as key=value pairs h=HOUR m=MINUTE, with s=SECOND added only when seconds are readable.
h=5 m=8
